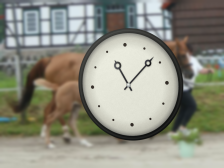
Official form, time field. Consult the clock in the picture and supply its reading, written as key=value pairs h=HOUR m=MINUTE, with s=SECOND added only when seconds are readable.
h=11 m=8
